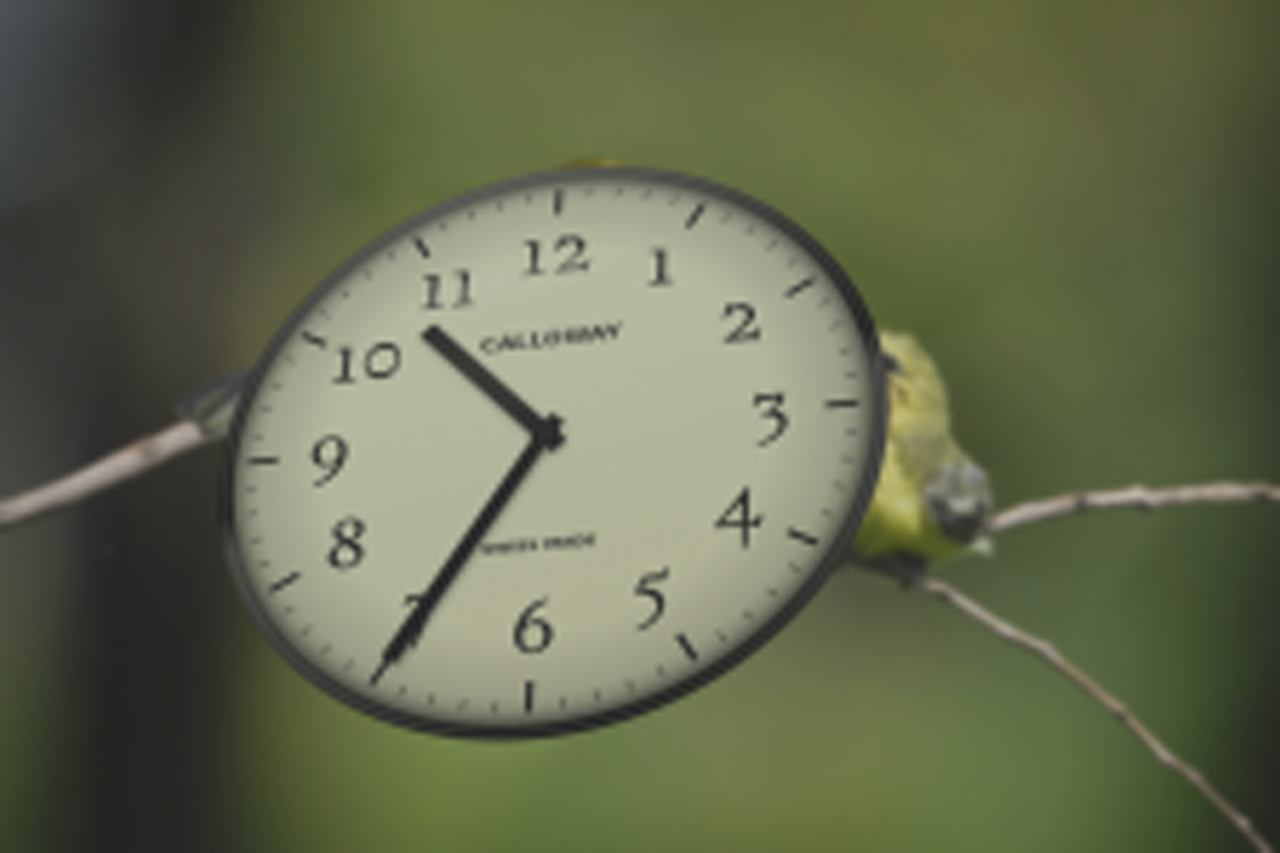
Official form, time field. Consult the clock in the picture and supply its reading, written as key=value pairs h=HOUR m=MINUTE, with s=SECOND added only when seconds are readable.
h=10 m=35
